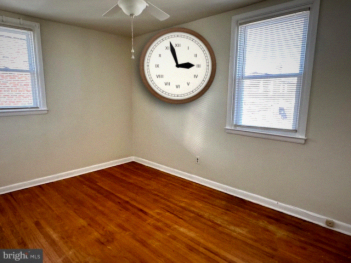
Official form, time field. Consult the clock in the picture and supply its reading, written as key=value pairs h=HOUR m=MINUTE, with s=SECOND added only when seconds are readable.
h=2 m=57
